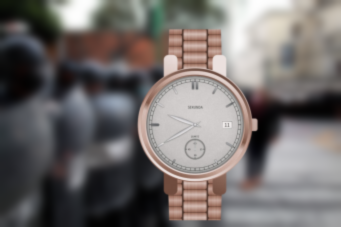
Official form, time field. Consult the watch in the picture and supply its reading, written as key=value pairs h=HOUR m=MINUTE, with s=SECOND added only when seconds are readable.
h=9 m=40
